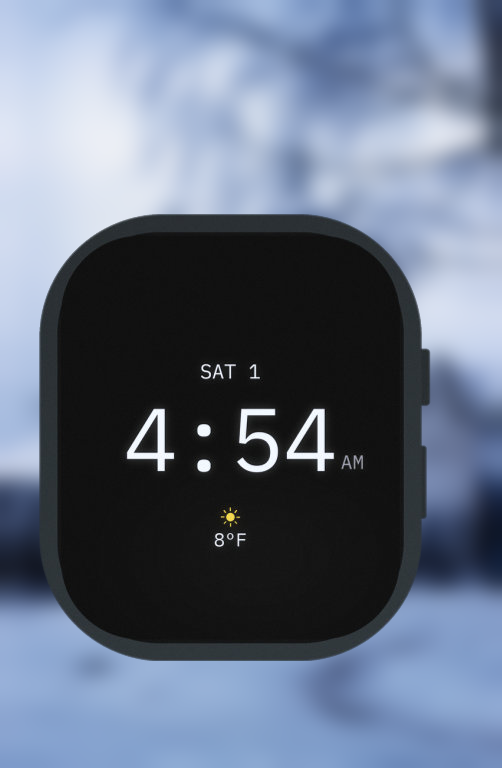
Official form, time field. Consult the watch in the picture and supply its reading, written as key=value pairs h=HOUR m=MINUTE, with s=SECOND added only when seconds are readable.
h=4 m=54
